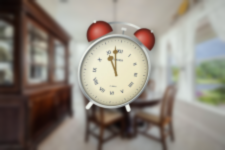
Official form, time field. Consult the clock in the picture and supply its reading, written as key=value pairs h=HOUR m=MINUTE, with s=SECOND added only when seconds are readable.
h=10 m=58
